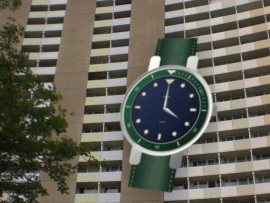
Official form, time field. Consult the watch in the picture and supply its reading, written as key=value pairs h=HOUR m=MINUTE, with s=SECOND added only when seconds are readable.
h=4 m=0
